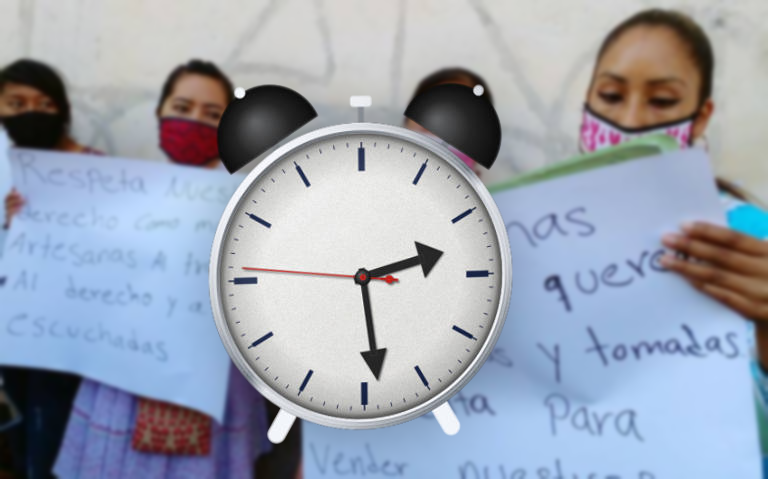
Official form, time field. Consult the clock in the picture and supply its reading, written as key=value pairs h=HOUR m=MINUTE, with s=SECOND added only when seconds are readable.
h=2 m=28 s=46
